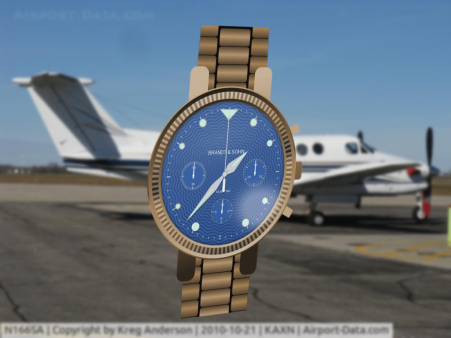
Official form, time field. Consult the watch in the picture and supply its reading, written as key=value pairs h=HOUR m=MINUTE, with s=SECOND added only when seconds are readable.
h=1 m=37
